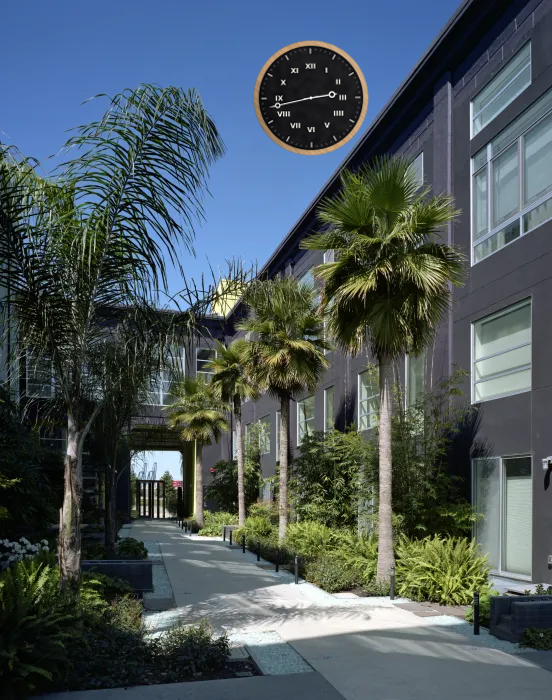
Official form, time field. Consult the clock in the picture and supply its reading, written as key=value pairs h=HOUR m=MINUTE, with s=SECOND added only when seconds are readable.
h=2 m=43
